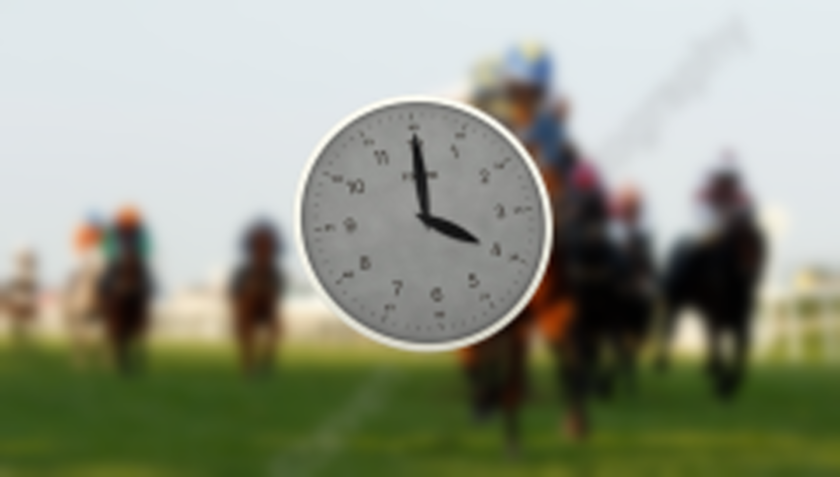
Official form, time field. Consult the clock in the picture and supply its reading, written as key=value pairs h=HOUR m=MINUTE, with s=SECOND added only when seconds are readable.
h=4 m=0
